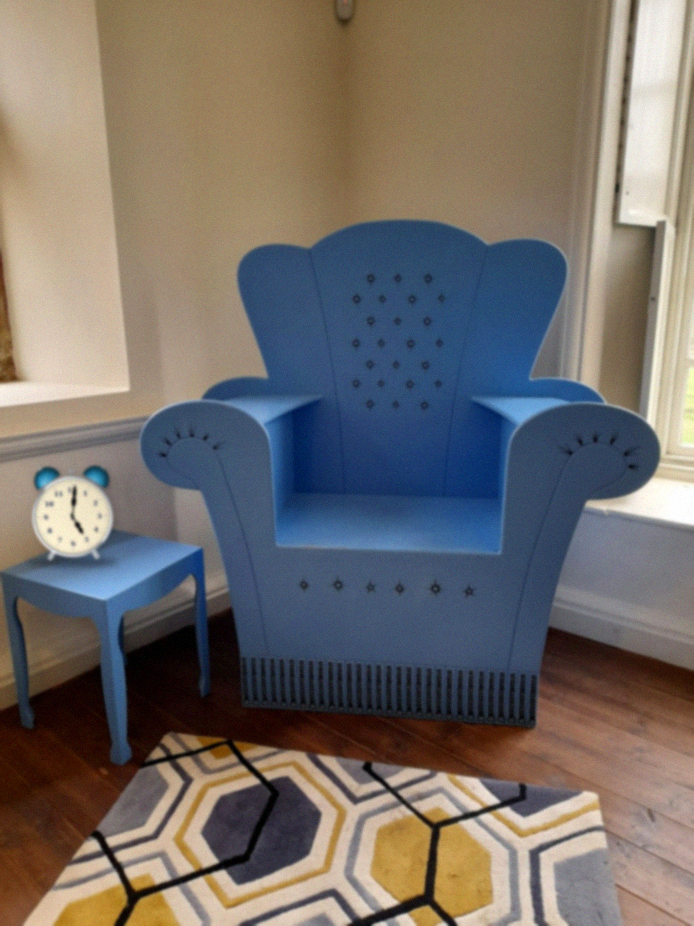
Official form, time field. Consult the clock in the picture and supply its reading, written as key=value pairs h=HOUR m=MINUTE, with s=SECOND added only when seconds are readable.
h=5 m=1
